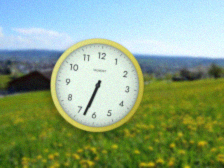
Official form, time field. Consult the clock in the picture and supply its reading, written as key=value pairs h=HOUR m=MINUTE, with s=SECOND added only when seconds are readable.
h=6 m=33
